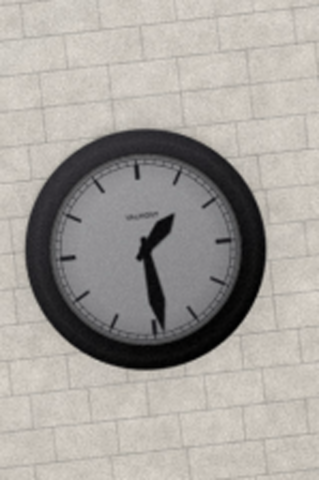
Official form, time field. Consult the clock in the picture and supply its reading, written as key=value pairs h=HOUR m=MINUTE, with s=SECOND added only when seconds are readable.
h=1 m=29
